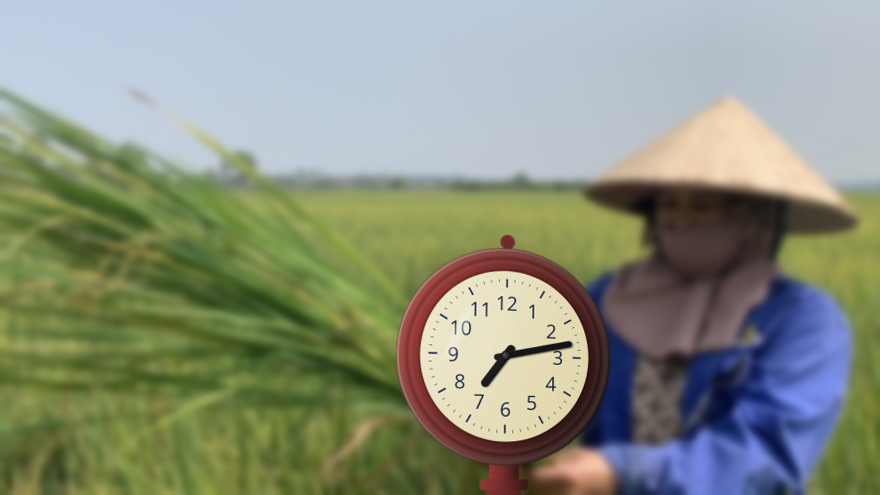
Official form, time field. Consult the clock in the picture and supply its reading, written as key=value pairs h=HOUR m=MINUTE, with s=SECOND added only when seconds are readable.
h=7 m=13
